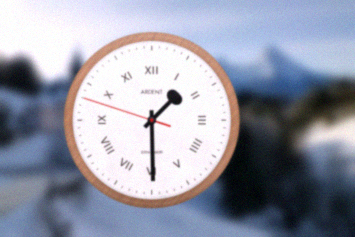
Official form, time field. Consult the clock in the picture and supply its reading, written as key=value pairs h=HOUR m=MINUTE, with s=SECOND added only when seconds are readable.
h=1 m=29 s=48
